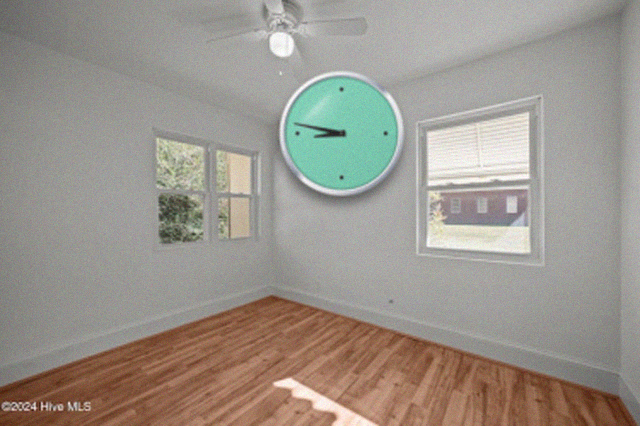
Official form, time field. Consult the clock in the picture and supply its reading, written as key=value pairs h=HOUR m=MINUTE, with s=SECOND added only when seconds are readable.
h=8 m=47
